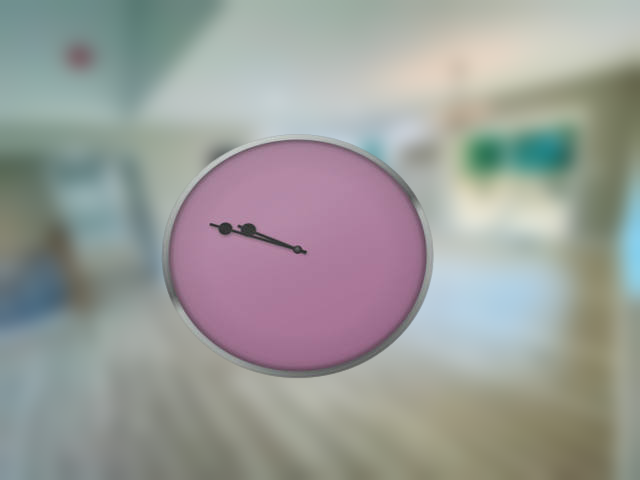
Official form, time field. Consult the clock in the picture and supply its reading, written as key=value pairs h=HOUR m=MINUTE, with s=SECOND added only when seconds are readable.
h=9 m=48
